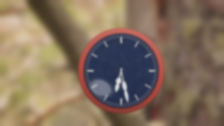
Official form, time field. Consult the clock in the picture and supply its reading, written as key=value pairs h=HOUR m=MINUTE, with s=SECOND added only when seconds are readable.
h=6 m=28
